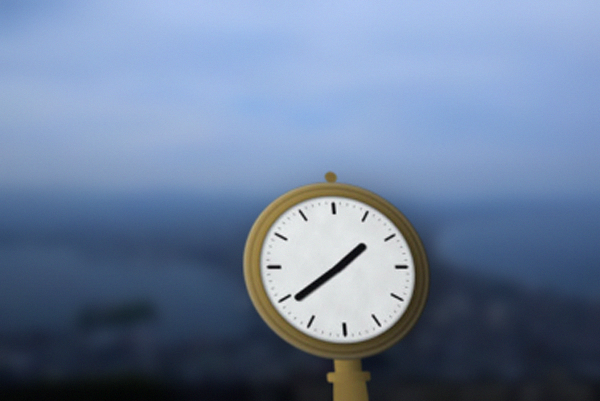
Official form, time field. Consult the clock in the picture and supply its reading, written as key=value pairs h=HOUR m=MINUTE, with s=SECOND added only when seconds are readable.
h=1 m=39
